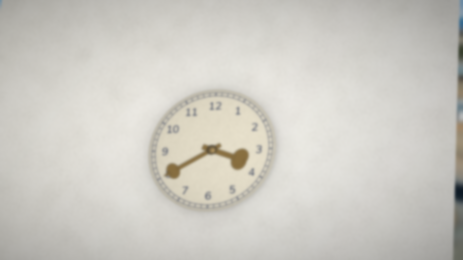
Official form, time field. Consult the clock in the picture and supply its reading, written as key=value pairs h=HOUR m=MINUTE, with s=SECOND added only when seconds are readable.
h=3 m=40
